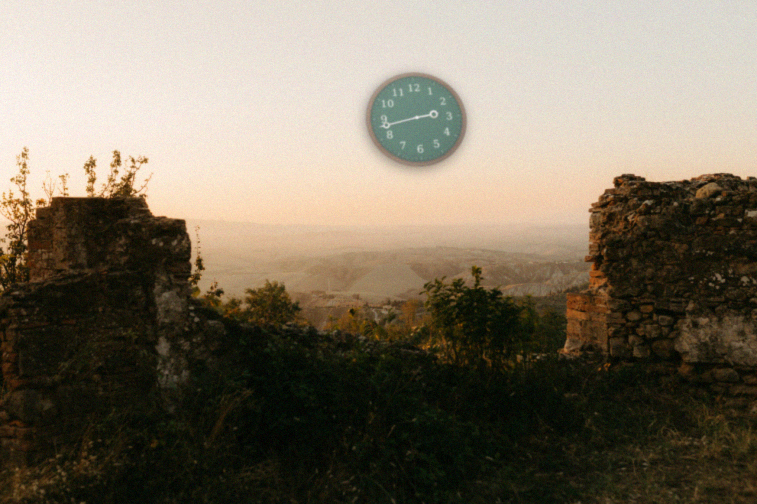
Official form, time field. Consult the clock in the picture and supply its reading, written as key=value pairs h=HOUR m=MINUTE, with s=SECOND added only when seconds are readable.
h=2 m=43
